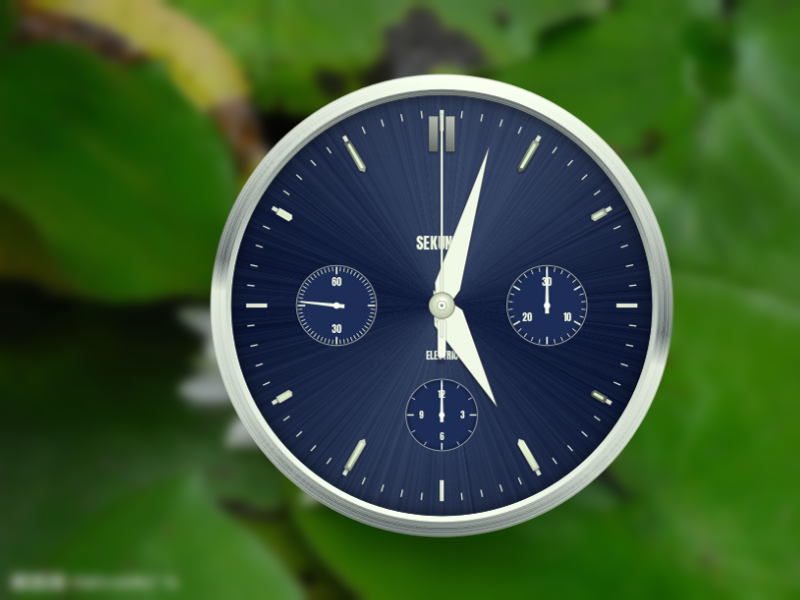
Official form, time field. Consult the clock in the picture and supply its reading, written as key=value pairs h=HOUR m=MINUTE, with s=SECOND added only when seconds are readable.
h=5 m=2 s=46
